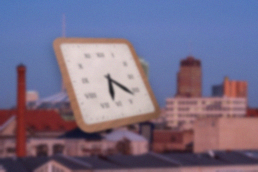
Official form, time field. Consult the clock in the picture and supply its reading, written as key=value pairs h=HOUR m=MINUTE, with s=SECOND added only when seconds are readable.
h=6 m=22
